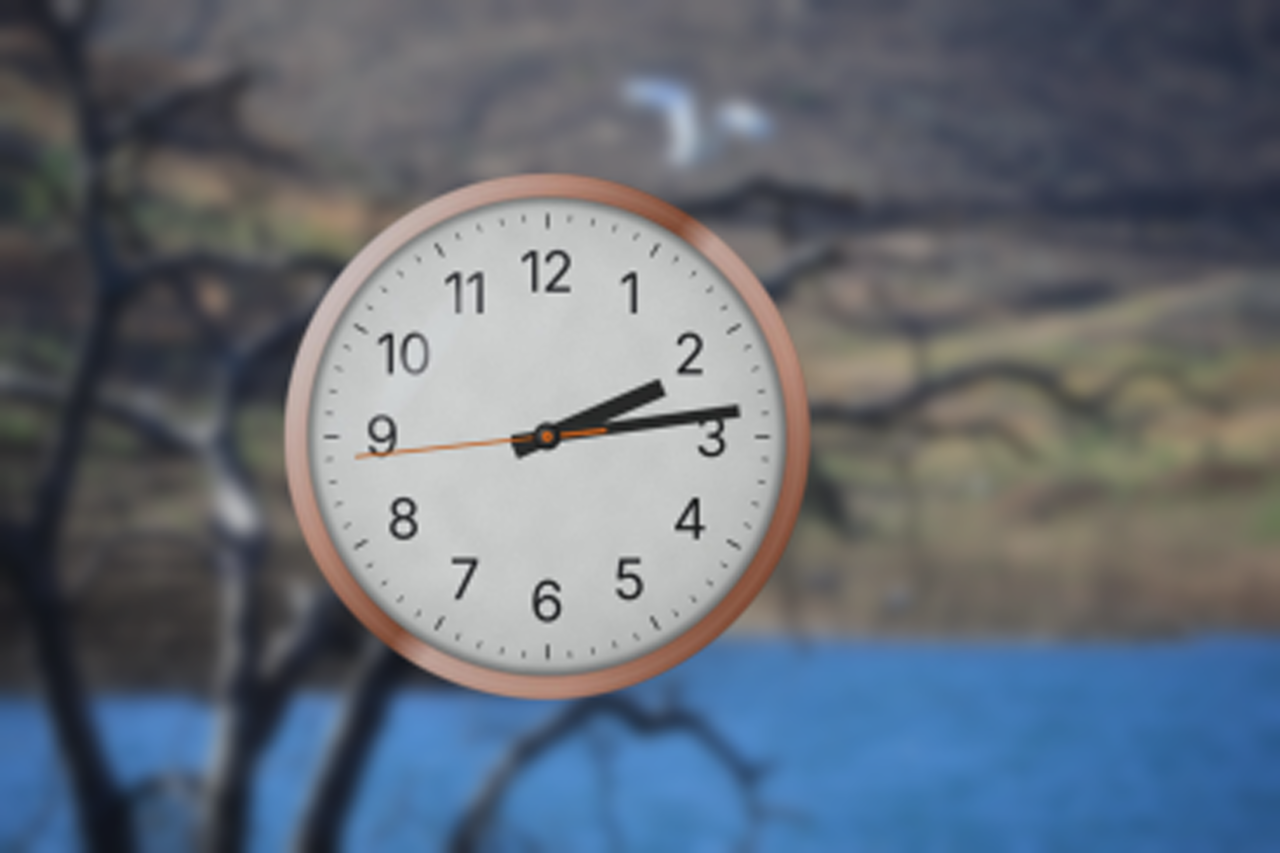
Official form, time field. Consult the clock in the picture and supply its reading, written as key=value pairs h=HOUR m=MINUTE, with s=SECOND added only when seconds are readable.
h=2 m=13 s=44
